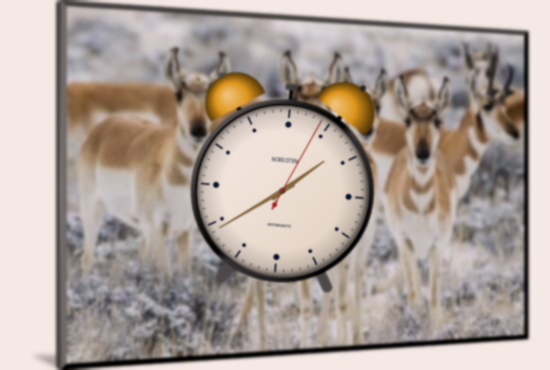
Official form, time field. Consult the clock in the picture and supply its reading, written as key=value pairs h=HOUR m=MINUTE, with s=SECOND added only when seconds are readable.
h=1 m=39 s=4
